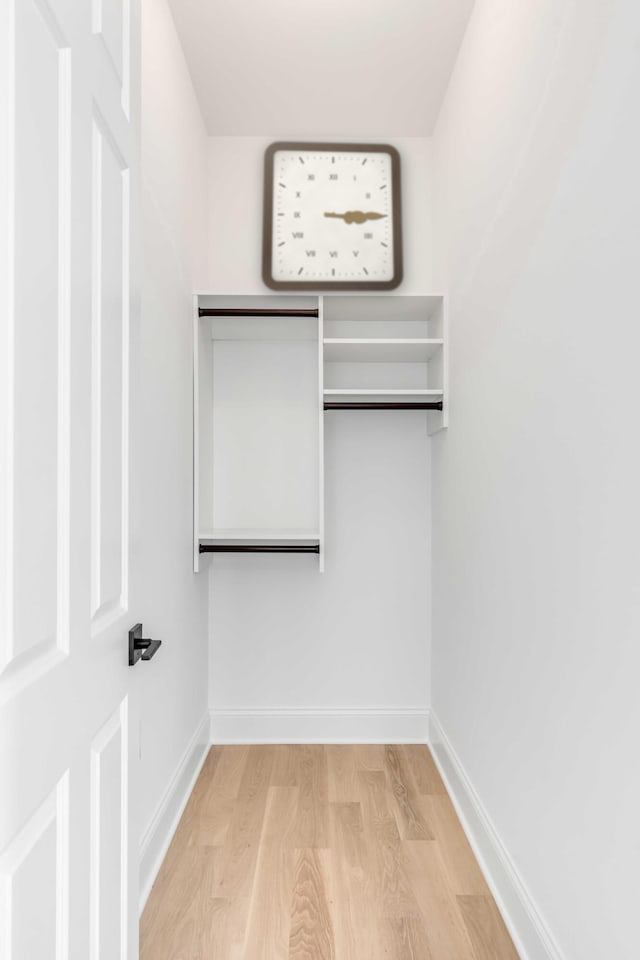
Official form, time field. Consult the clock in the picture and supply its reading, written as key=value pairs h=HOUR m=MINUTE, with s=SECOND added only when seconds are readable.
h=3 m=15
